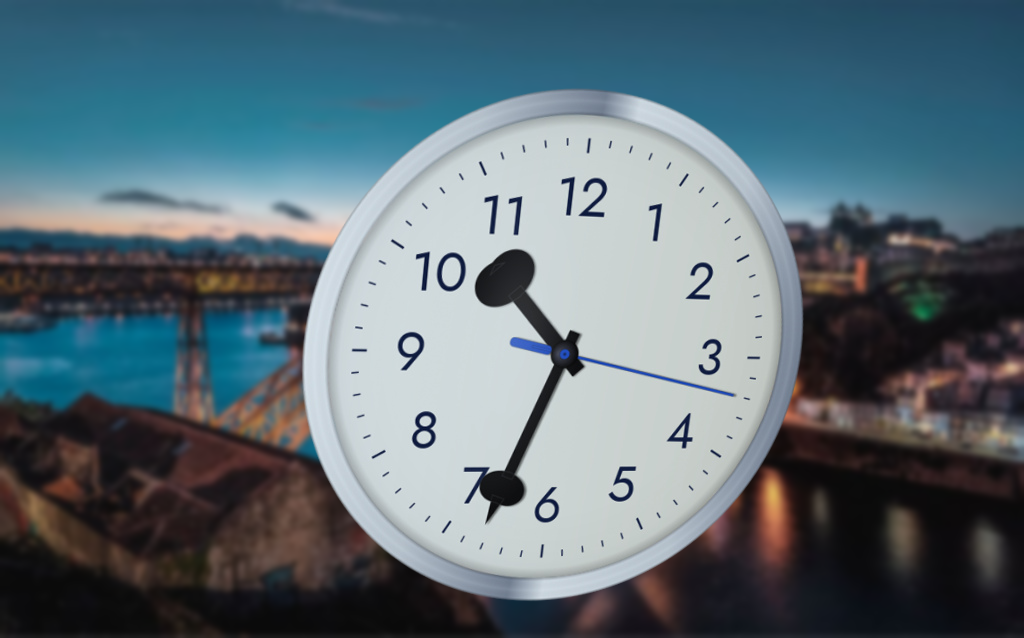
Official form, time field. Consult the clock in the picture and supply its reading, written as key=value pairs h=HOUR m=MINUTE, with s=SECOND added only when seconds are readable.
h=10 m=33 s=17
